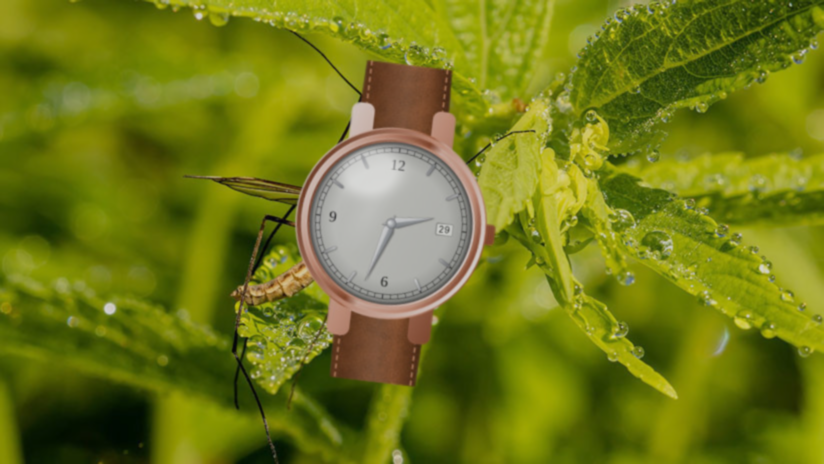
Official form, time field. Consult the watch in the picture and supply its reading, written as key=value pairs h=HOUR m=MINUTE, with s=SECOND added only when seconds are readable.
h=2 m=33
